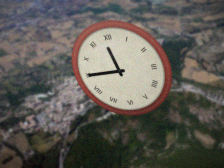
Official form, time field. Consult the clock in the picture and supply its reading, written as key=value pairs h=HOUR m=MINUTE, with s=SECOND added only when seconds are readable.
h=11 m=45
